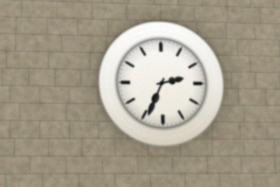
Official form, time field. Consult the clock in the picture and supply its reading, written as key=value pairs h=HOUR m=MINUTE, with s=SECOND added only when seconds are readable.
h=2 m=34
